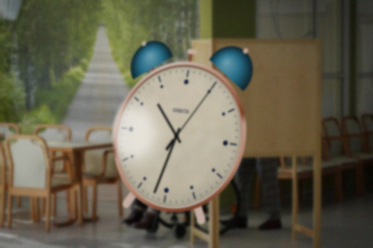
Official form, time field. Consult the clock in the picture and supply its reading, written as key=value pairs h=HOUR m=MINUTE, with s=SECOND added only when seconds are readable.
h=10 m=32 s=5
